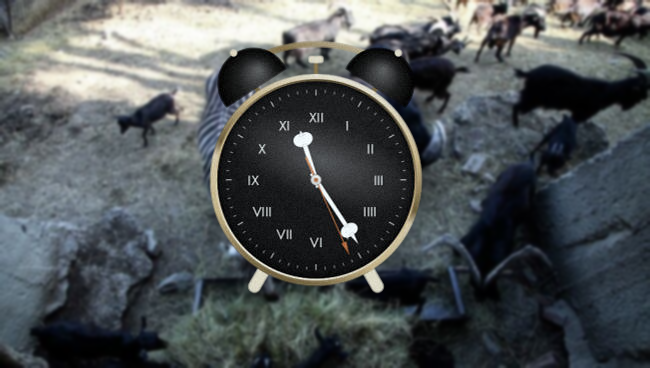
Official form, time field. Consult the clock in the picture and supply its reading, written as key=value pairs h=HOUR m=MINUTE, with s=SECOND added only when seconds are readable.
h=11 m=24 s=26
